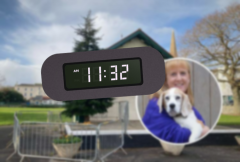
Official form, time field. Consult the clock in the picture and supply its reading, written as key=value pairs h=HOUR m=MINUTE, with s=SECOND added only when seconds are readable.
h=11 m=32
